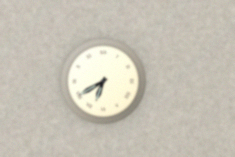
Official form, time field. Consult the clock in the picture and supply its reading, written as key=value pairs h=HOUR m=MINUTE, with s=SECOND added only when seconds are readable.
h=6 m=40
